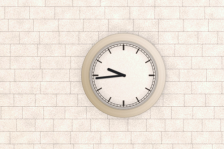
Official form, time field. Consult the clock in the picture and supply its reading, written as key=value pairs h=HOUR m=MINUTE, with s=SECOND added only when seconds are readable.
h=9 m=44
